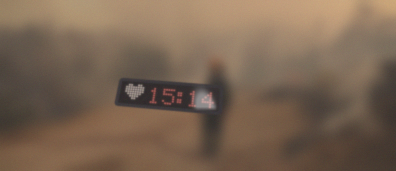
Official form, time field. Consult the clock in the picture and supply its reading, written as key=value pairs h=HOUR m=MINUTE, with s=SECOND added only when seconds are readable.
h=15 m=14
